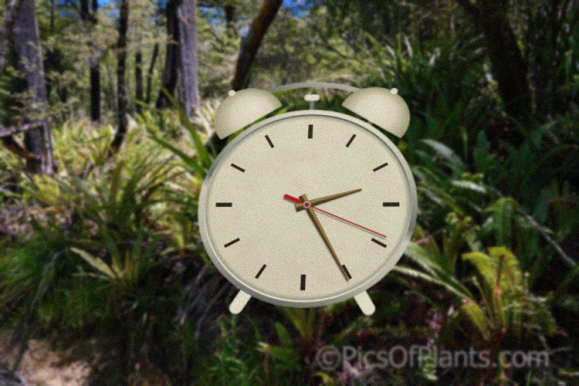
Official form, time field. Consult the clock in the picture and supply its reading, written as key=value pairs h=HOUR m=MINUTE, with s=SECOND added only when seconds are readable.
h=2 m=25 s=19
